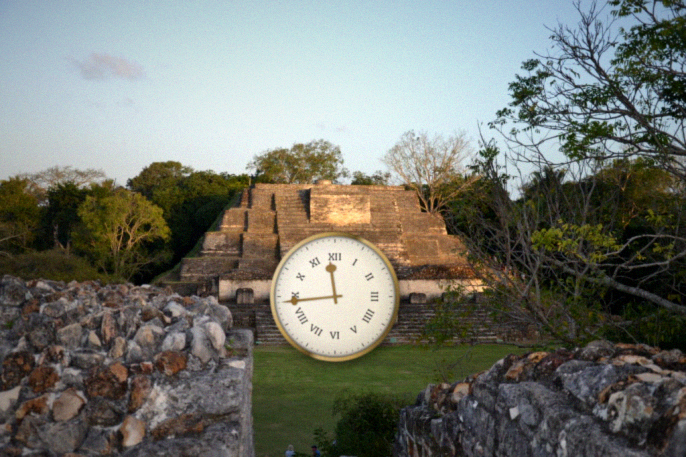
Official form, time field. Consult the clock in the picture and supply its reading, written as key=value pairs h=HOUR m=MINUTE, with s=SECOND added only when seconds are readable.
h=11 m=44
